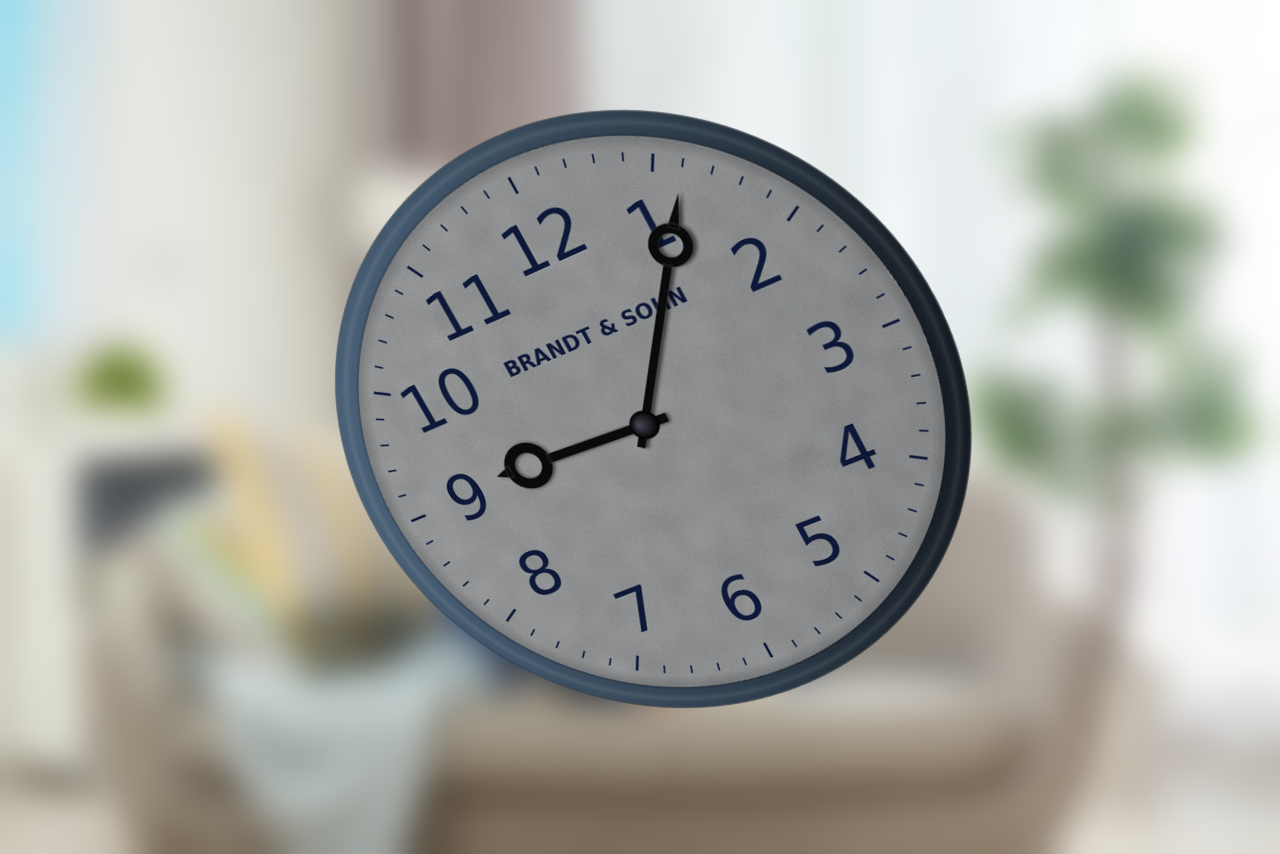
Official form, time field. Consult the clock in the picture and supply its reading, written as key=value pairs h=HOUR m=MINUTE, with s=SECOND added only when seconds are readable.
h=9 m=6
